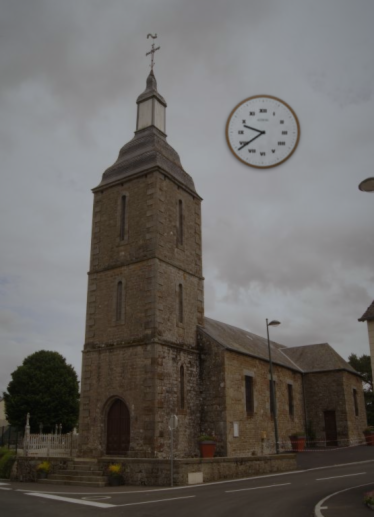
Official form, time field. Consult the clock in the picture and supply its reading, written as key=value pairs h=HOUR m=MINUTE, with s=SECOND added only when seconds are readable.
h=9 m=39
